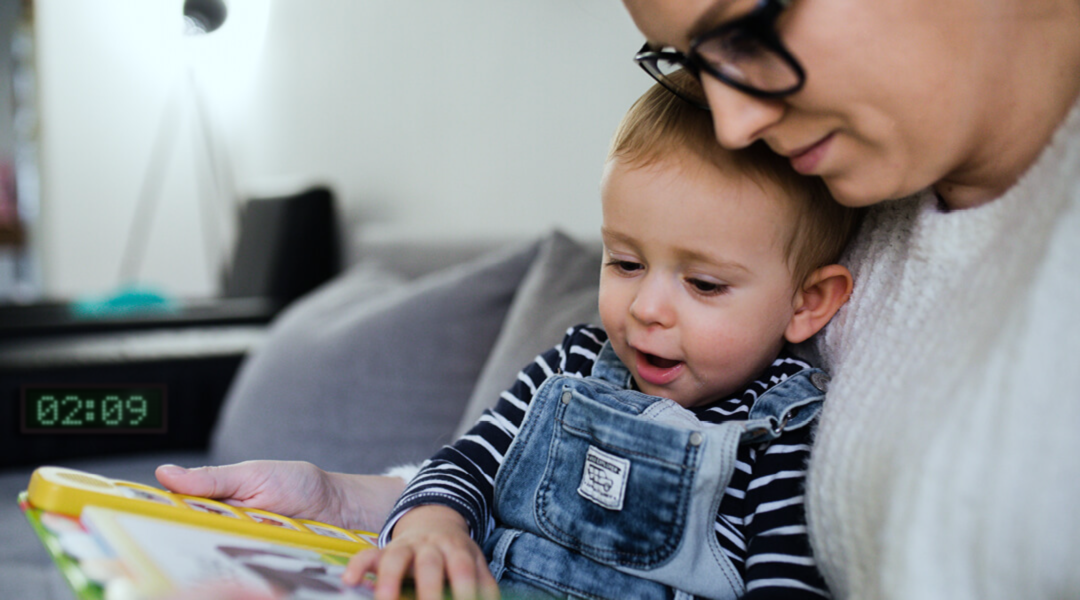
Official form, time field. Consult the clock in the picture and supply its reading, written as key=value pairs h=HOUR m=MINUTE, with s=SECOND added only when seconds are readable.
h=2 m=9
